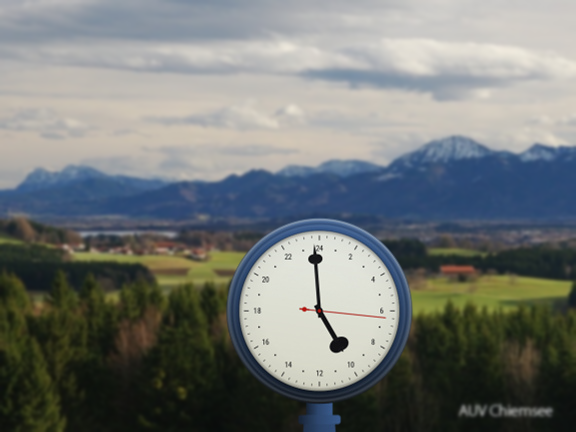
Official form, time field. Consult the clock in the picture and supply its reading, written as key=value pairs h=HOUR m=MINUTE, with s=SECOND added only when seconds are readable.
h=9 m=59 s=16
